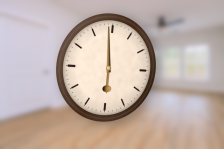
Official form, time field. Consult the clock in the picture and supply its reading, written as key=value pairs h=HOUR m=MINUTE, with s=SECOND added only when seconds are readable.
h=5 m=59
